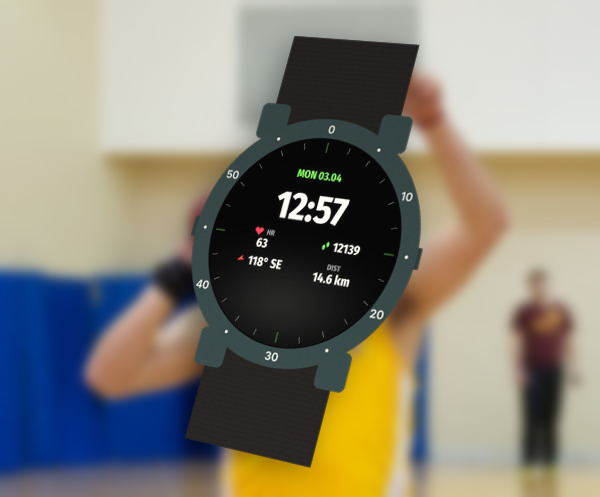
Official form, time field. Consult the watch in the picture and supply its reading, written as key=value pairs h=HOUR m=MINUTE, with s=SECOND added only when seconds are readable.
h=12 m=57
